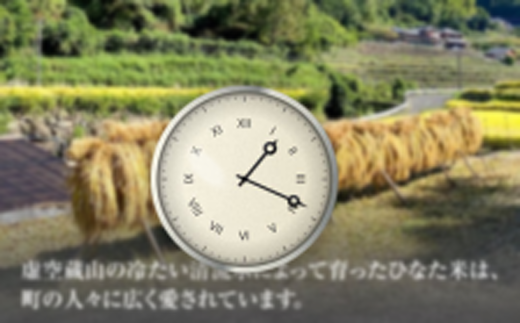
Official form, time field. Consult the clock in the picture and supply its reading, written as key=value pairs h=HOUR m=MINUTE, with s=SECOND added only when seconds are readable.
h=1 m=19
